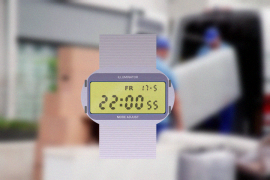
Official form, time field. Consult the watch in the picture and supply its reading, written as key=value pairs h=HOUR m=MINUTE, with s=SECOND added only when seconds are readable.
h=22 m=0 s=55
